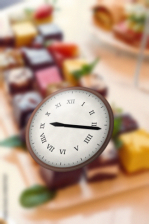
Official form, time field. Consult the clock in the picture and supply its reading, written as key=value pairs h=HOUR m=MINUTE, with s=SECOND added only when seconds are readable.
h=9 m=16
